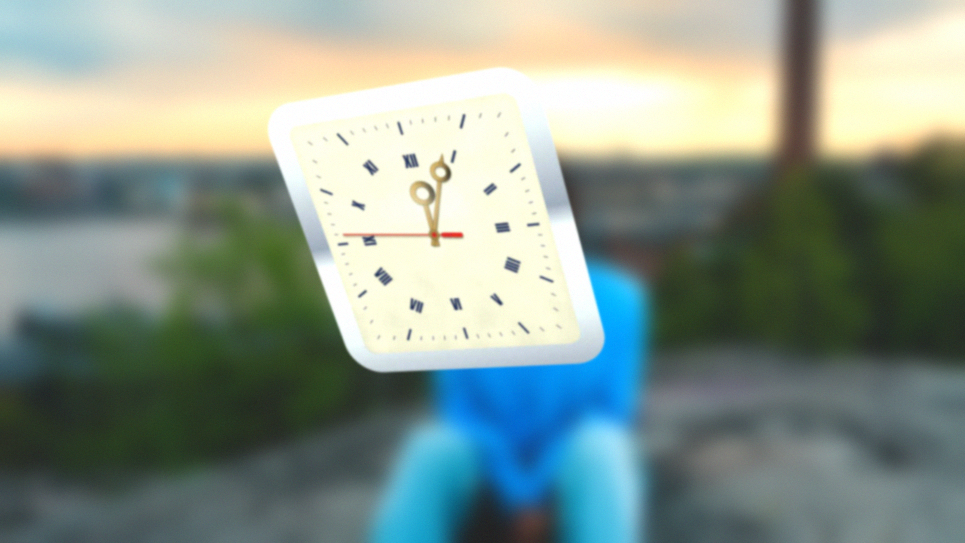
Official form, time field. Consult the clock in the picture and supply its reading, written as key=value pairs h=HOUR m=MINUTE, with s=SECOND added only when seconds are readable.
h=12 m=3 s=46
